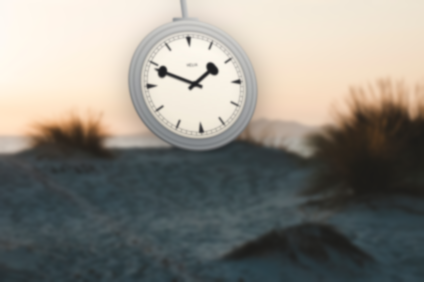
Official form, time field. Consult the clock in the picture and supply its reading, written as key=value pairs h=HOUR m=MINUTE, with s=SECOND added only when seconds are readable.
h=1 m=49
